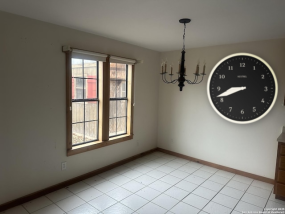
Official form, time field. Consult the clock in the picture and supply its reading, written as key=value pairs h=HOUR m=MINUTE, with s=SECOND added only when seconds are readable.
h=8 m=42
